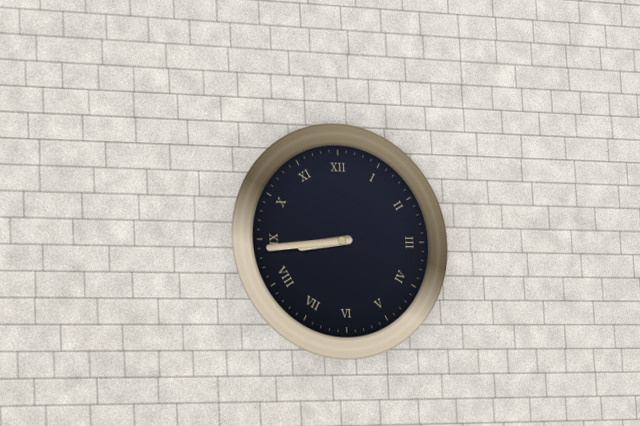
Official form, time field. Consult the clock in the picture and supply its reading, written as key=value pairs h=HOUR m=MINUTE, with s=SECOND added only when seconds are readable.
h=8 m=44
